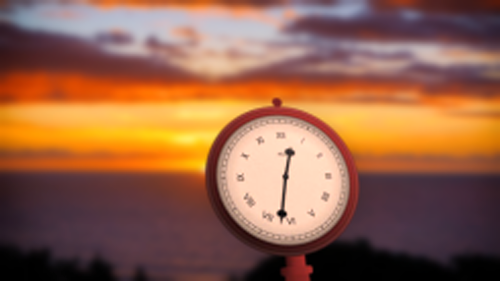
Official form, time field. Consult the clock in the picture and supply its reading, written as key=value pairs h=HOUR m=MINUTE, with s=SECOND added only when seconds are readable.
h=12 m=32
